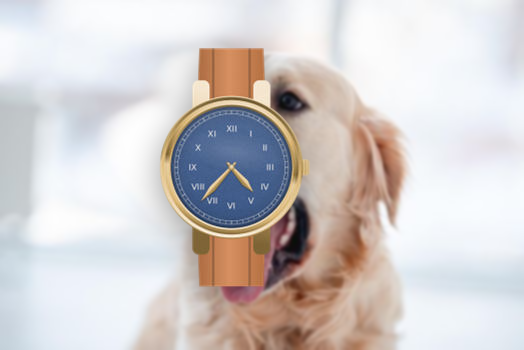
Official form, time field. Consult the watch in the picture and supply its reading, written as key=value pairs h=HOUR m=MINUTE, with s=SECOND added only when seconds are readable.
h=4 m=37
